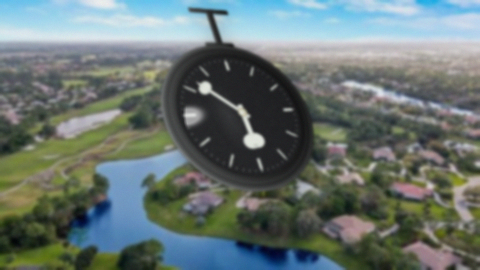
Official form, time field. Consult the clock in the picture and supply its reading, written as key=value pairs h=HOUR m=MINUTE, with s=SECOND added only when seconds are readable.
h=5 m=52
